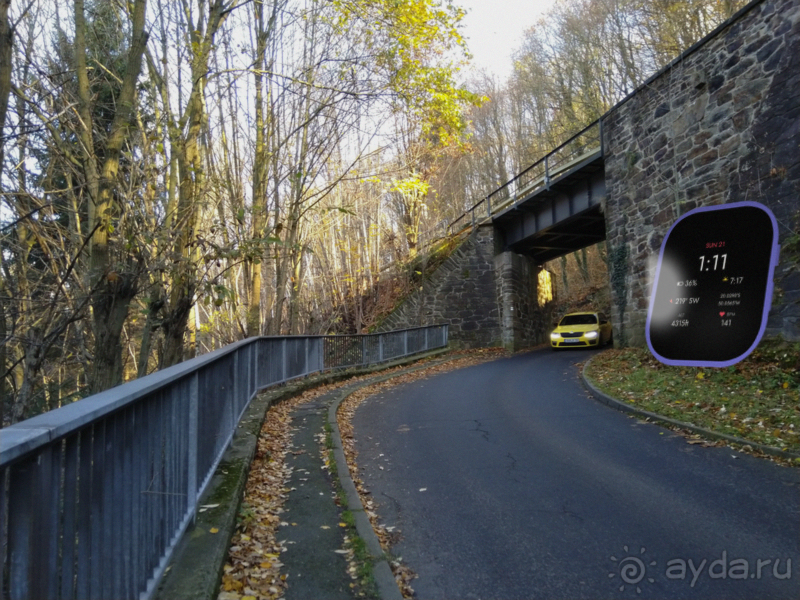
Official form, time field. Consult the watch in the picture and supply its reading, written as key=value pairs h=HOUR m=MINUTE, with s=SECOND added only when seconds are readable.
h=1 m=11
